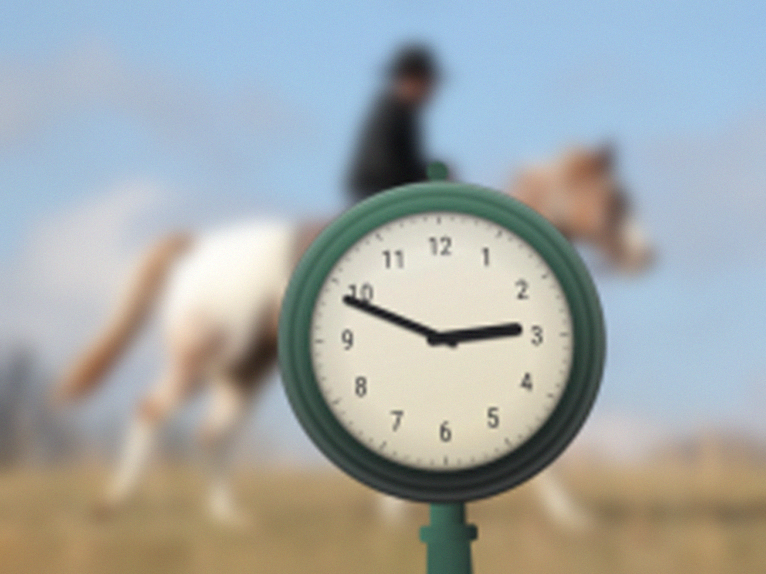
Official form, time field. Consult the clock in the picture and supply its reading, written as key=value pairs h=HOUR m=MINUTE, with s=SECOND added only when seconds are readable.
h=2 m=49
